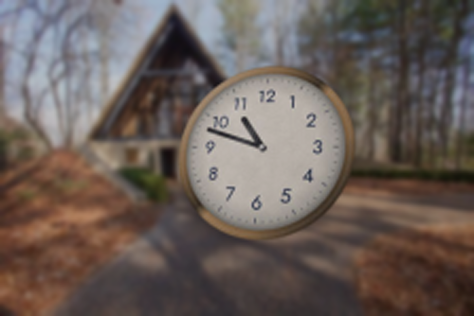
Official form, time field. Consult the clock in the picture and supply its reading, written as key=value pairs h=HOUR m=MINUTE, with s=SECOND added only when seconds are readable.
h=10 m=48
